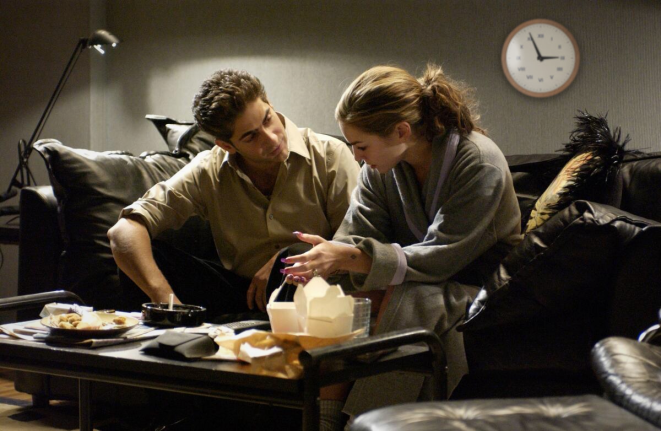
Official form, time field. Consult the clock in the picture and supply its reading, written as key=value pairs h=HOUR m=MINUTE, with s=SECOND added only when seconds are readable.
h=2 m=56
